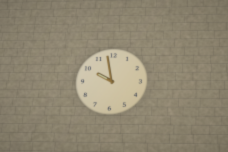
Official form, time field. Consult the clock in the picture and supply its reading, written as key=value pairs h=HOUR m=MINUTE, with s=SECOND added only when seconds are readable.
h=9 m=58
